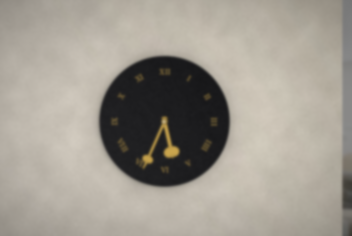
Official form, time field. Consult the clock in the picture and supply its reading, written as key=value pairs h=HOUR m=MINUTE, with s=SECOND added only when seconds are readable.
h=5 m=34
